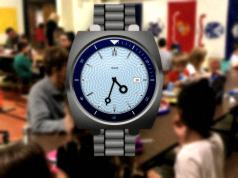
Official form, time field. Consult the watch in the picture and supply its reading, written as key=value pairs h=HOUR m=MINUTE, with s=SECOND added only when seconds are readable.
h=4 m=33
